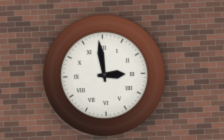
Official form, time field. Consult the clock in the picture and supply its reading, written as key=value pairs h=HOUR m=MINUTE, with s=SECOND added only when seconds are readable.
h=2 m=59
